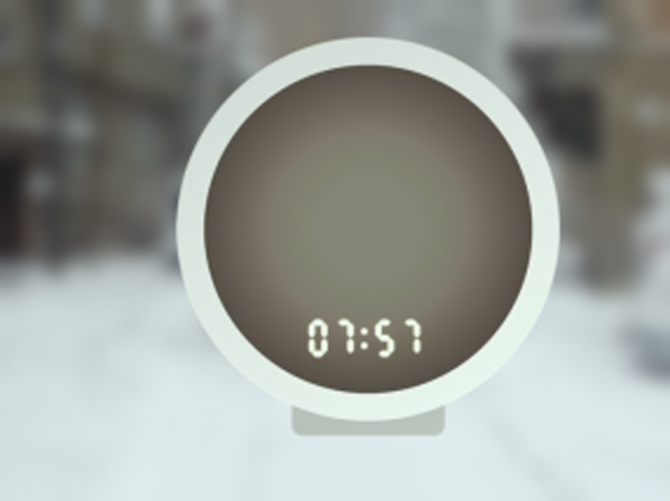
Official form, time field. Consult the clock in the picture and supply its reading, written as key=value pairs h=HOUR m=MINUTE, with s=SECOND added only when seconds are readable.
h=7 m=57
